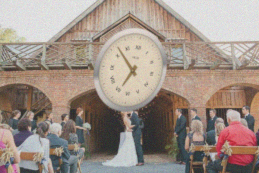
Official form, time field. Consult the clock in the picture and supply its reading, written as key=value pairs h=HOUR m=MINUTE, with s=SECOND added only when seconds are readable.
h=6 m=52
